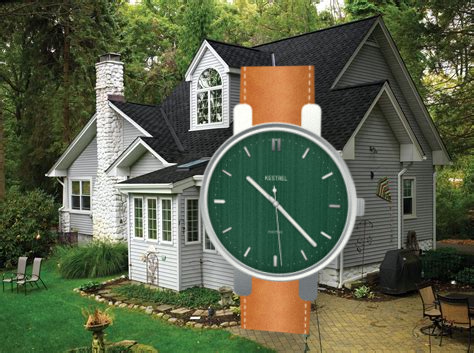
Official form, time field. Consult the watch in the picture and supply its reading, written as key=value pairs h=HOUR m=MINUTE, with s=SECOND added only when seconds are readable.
h=10 m=22 s=29
